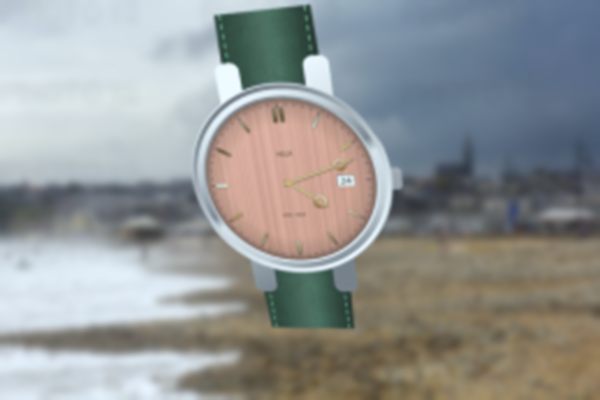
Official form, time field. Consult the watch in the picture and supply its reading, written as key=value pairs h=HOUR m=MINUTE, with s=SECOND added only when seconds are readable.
h=4 m=12
